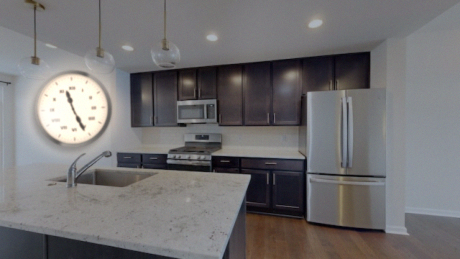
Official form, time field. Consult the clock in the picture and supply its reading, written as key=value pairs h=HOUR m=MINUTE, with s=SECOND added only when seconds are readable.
h=11 m=26
